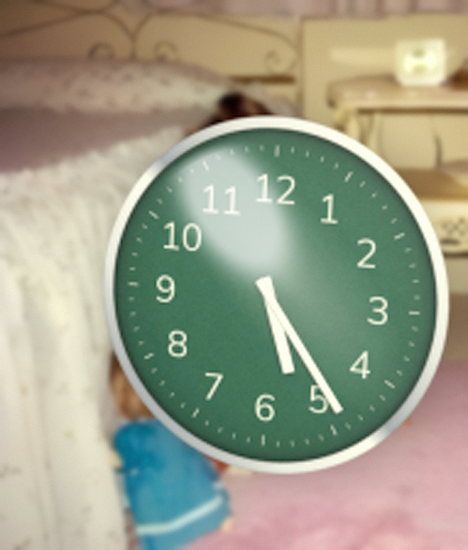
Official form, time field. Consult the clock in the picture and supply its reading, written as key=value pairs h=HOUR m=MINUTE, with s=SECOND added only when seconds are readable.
h=5 m=24
